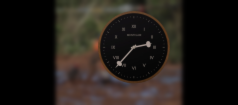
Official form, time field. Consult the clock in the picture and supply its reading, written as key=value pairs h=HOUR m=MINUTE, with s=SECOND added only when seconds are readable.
h=2 m=37
